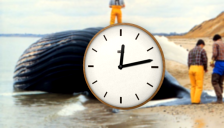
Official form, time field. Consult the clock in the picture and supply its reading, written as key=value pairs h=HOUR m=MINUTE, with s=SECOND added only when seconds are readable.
h=12 m=13
